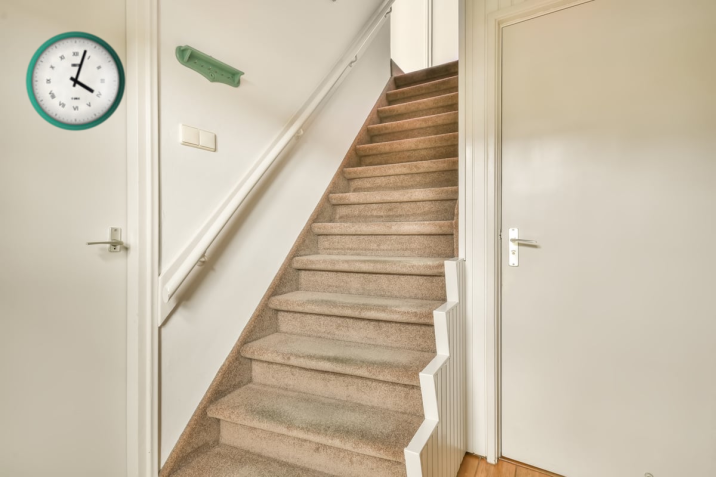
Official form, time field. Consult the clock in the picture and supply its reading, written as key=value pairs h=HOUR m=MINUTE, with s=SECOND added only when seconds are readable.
h=4 m=3
